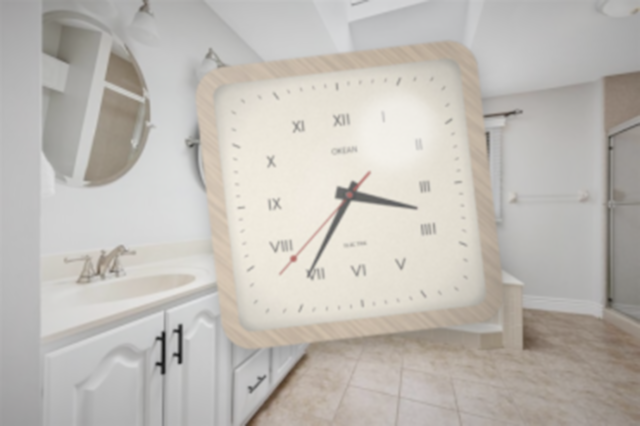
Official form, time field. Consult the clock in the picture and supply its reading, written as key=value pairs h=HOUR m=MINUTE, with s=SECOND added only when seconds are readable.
h=3 m=35 s=38
